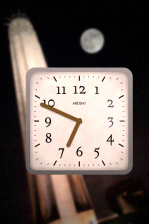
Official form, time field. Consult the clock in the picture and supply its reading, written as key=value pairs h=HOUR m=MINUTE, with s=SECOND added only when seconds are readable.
h=6 m=49
